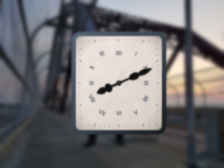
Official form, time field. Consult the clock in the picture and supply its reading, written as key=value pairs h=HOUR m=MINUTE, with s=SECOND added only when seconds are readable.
h=8 m=11
